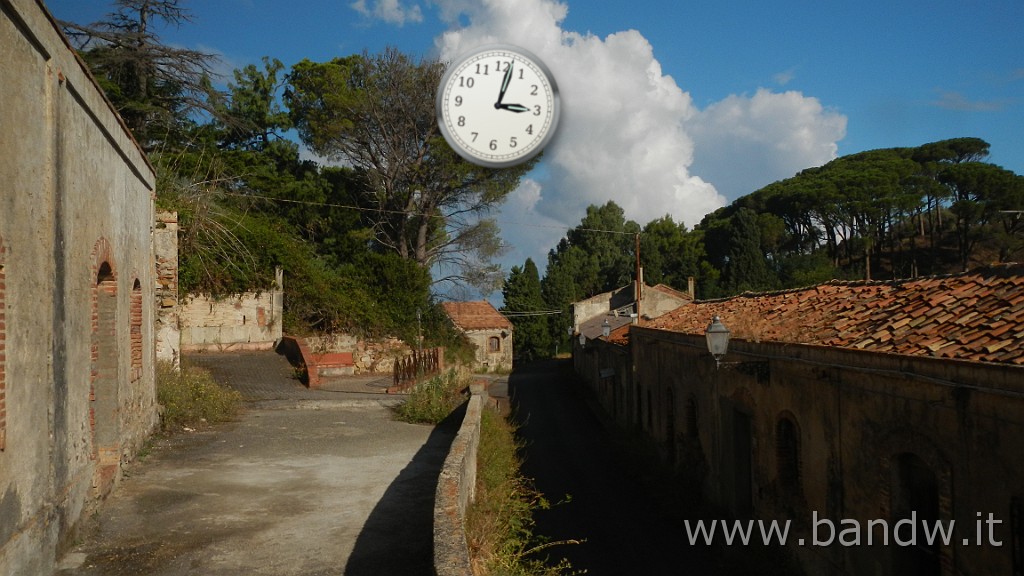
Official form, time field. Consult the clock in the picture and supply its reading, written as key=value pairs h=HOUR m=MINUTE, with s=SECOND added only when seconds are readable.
h=3 m=2
